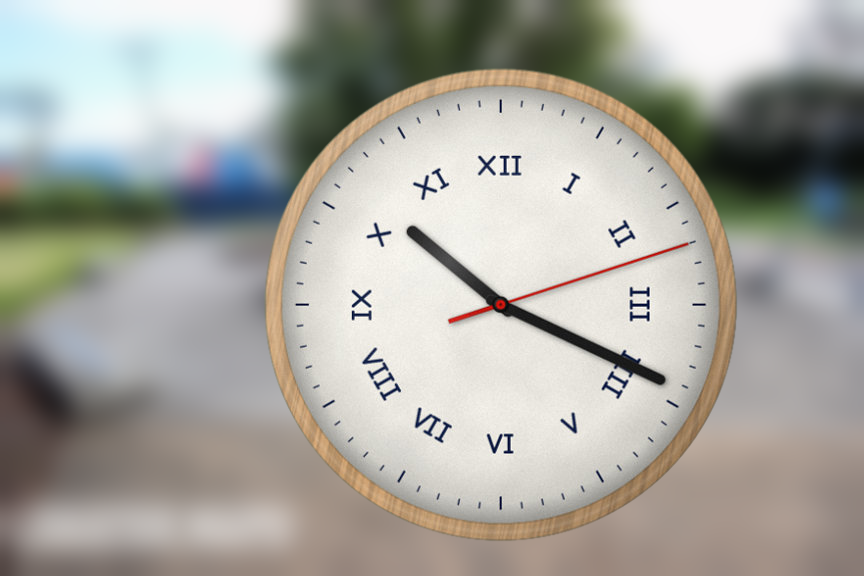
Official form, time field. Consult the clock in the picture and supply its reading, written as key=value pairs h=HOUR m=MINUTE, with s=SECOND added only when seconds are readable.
h=10 m=19 s=12
